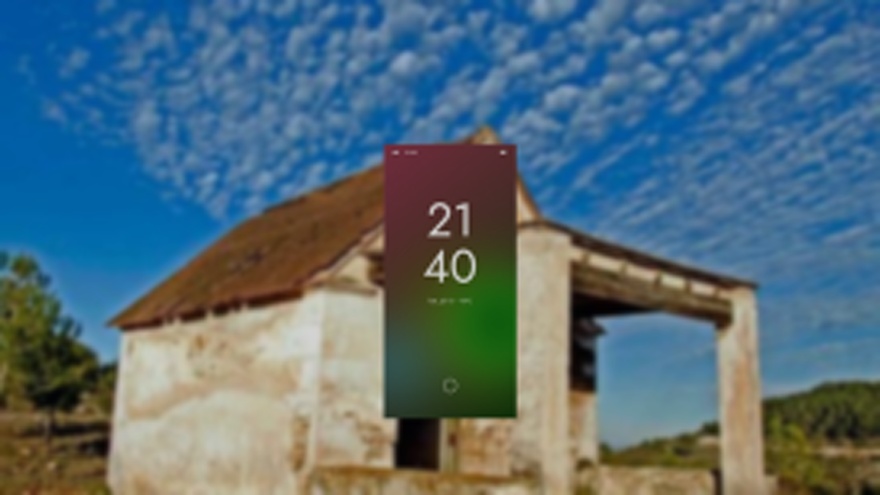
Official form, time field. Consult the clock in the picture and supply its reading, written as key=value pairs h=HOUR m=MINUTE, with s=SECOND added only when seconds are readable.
h=21 m=40
